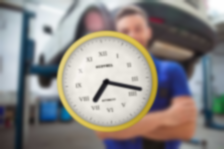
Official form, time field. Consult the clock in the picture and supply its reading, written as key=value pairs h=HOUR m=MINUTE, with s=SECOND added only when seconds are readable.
h=7 m=18
